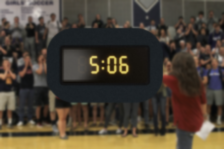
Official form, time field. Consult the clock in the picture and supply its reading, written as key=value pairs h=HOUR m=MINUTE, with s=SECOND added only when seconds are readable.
h=5 m=6
